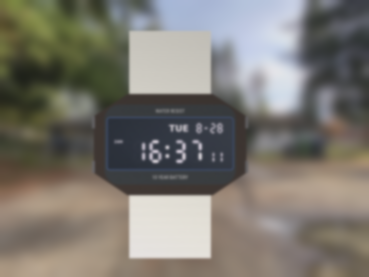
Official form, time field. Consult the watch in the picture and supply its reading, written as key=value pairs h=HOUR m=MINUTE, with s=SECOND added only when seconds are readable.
h=16 m=37 s=11
